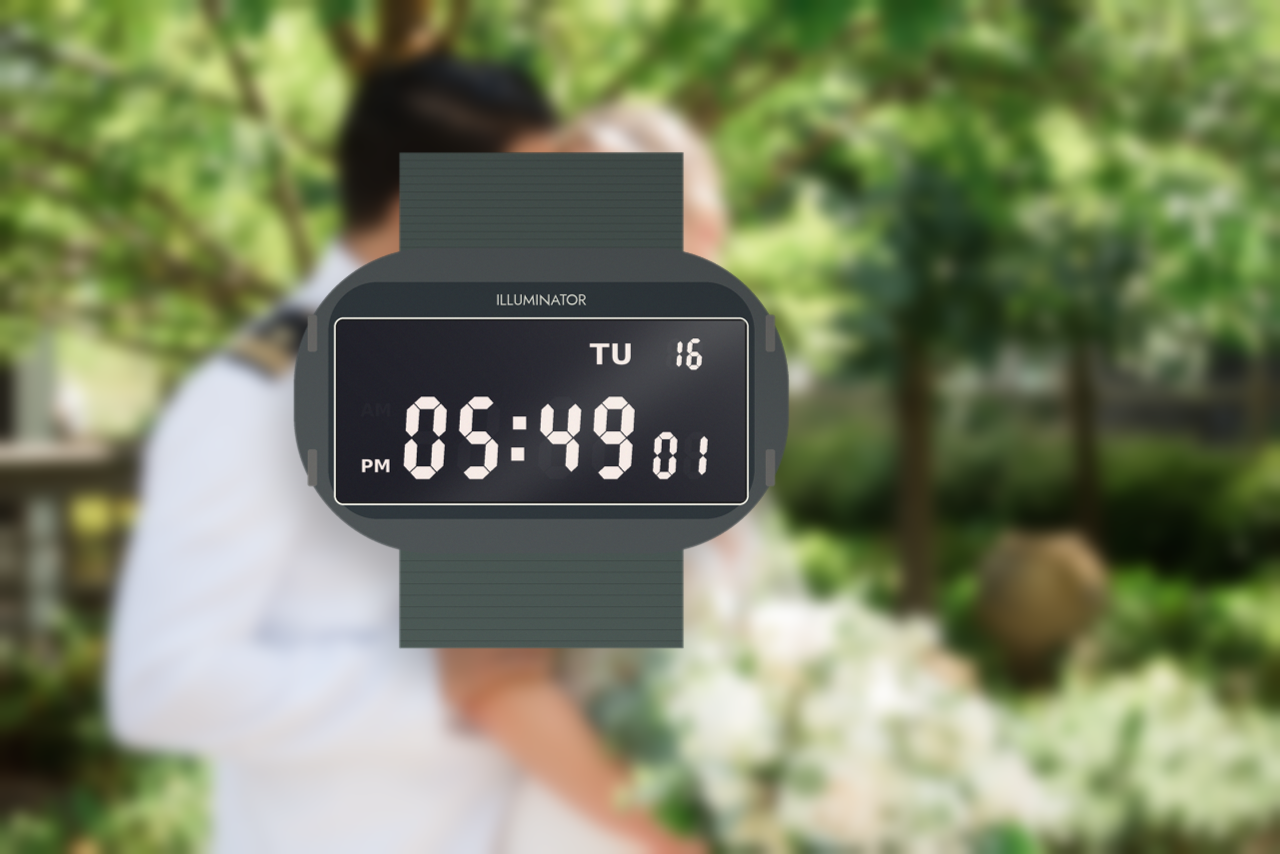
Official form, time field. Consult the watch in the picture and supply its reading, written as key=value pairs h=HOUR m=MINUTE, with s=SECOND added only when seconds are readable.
h=5 m=49 s=1
